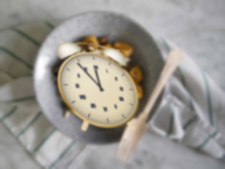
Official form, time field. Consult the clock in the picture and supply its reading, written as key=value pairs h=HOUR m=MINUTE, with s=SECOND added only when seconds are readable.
h=11 m=54
